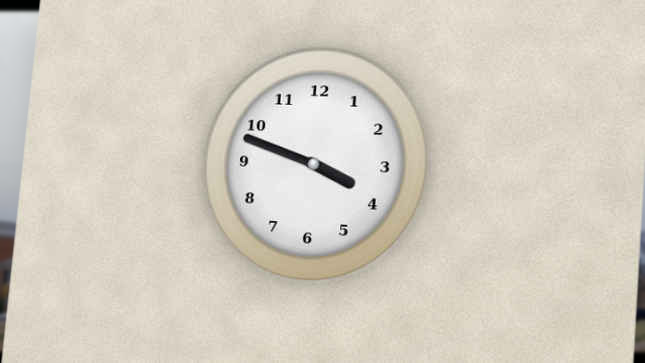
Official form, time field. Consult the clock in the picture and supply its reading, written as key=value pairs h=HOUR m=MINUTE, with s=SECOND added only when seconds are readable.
h=3 m=48
